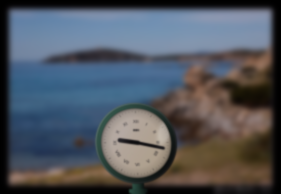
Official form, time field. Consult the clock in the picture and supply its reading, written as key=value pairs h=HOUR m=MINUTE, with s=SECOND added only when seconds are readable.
h=9 m=17
